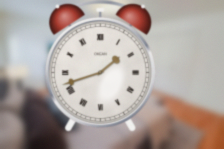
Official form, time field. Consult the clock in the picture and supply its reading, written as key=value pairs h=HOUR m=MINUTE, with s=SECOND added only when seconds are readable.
h=1 m=42
